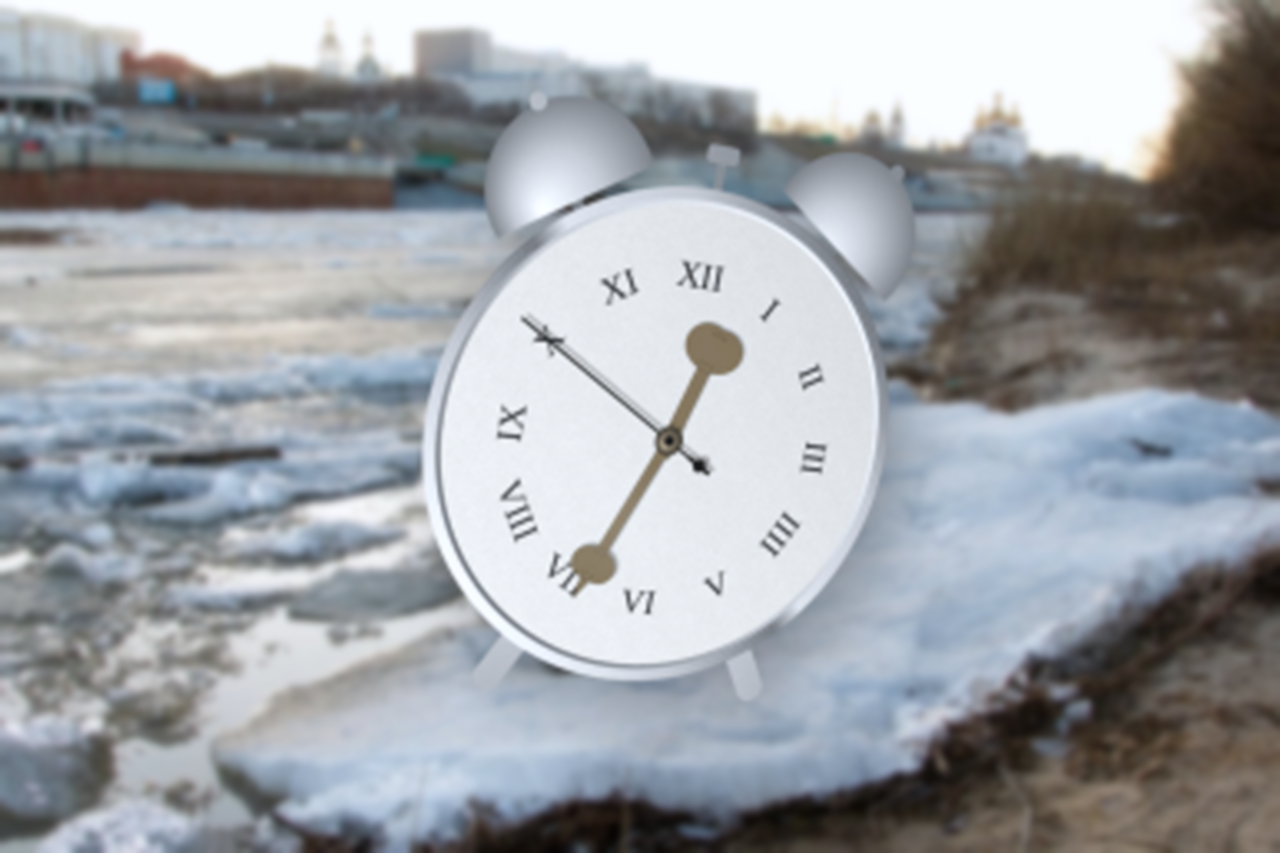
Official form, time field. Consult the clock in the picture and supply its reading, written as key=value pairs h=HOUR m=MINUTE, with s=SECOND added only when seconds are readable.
h=12 m=33 s=50
